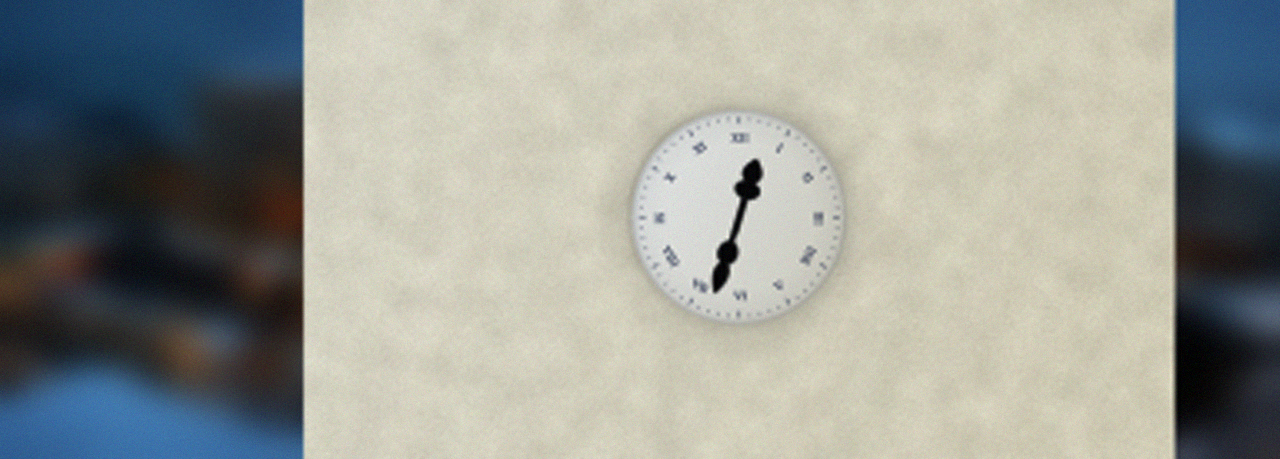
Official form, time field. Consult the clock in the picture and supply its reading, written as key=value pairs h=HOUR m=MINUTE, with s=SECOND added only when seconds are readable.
h=12 m=33
